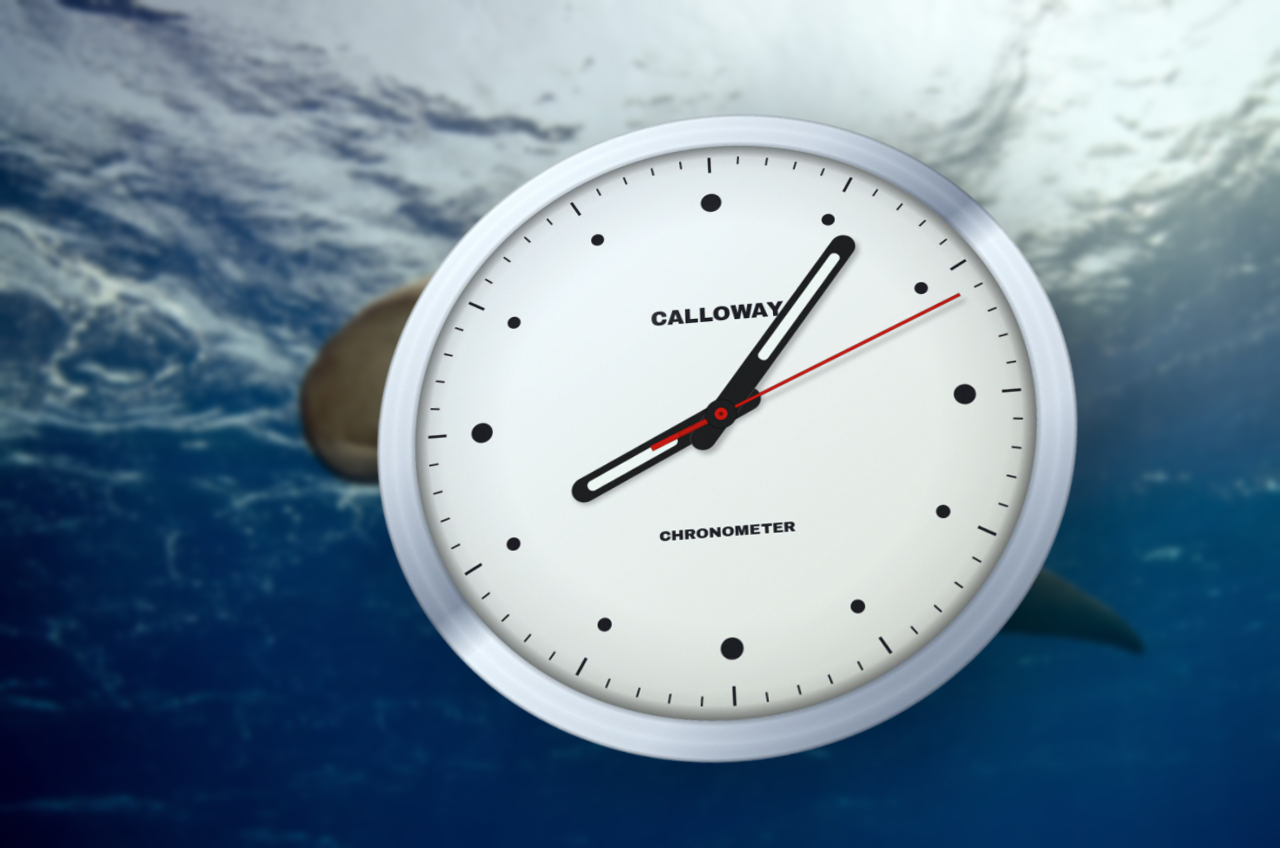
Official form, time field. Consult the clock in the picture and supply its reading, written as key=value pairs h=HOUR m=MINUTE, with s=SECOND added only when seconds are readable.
h=8 m=6 s=11
